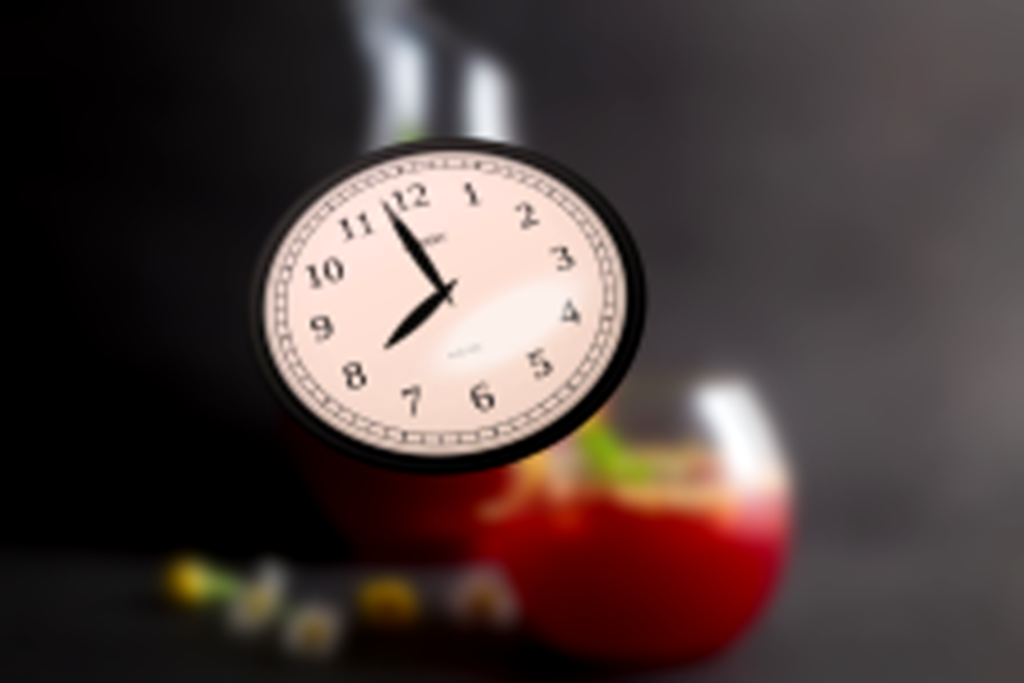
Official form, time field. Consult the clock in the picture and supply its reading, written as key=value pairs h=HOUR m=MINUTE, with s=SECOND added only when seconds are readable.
h=7 m=58
